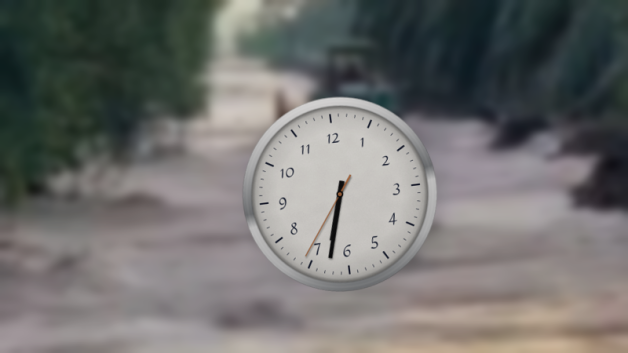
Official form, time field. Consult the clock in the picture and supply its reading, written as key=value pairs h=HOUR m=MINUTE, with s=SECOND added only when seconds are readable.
h=6 m=32 s=36
